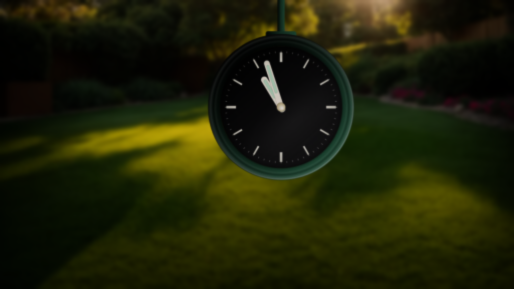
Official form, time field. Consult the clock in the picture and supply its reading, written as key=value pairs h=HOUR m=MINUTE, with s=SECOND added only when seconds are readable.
h=10 m=57
